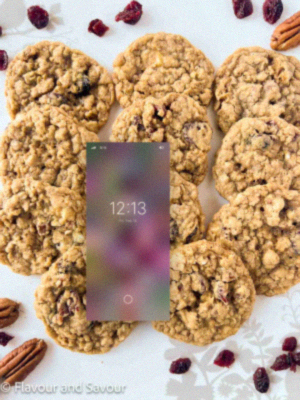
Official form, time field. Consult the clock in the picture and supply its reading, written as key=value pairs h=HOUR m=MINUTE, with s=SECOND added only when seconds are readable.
h=12 m=13
